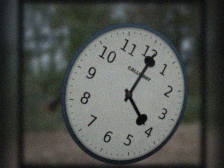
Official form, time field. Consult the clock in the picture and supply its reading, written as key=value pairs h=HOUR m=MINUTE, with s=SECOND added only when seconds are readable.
h=4 m=1
